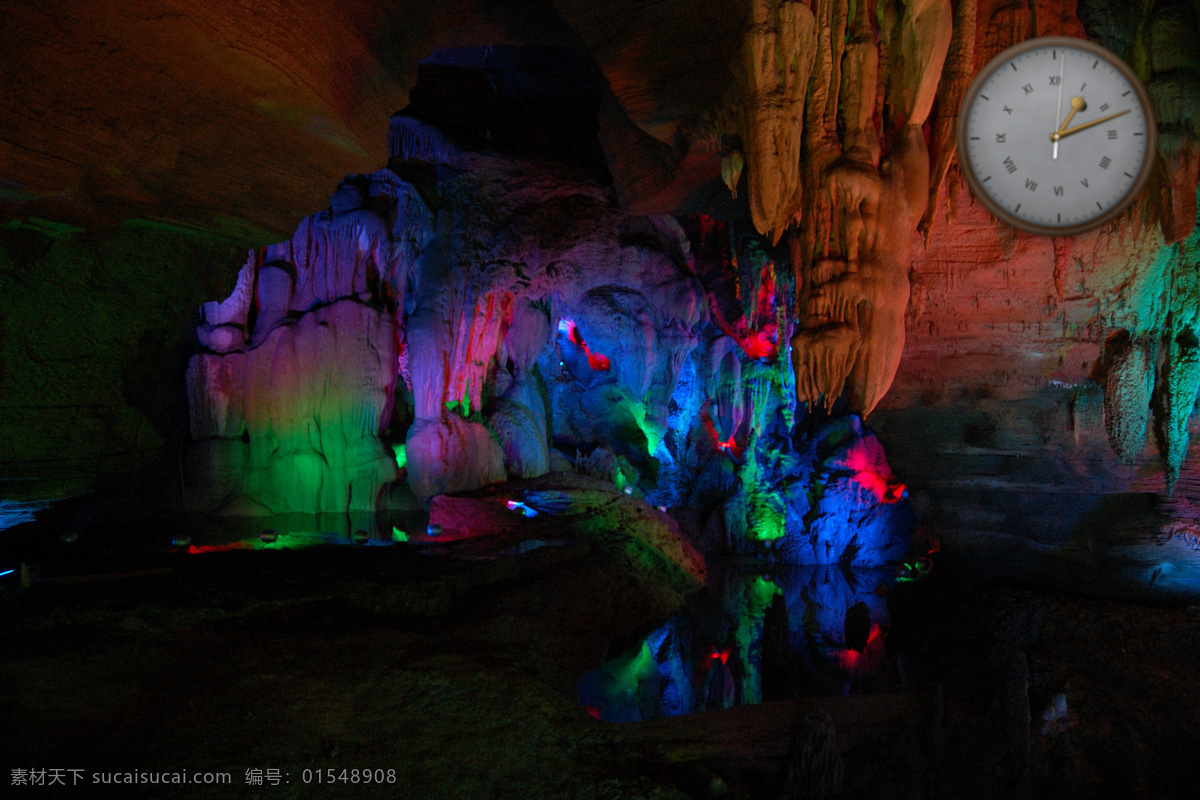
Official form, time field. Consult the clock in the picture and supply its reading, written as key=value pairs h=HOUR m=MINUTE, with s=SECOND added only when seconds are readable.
h=1 m=12 s=1
